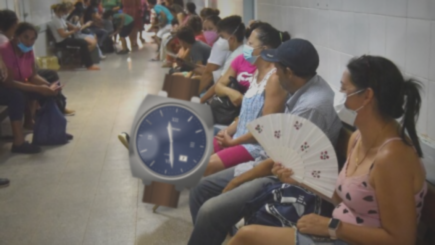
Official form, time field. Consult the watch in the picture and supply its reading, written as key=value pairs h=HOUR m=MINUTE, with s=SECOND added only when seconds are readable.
h=11 m=28
